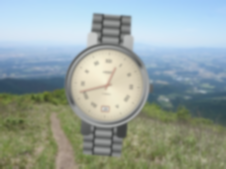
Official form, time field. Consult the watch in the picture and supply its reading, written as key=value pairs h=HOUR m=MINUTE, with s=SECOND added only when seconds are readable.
h=12 m=42
